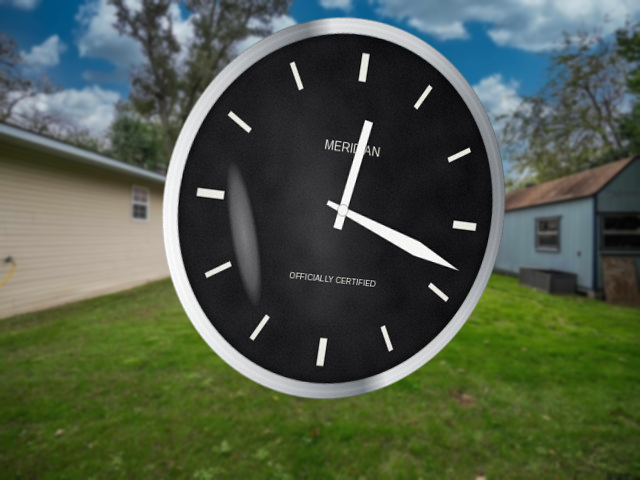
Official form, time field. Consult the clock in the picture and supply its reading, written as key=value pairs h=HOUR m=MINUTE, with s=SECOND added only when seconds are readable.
h=12 m=18
